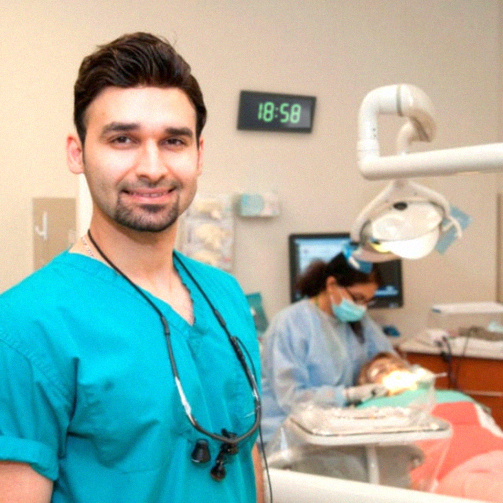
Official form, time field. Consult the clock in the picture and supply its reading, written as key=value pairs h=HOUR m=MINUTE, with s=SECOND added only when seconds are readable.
h=18 m=58
